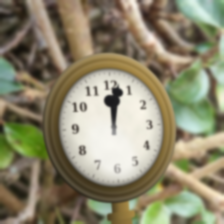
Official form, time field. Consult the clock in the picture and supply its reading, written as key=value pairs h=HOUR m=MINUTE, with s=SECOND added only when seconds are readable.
h=12 m=2
